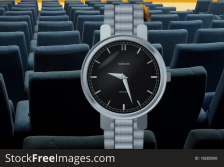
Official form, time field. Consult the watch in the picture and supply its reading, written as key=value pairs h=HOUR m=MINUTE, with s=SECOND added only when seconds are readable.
h=9 m=27
